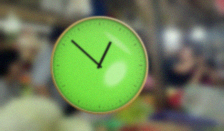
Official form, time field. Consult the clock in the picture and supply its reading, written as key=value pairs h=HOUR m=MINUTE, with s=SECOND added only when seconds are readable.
h=12 m=52
